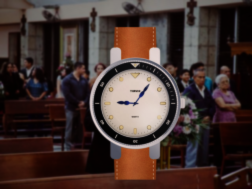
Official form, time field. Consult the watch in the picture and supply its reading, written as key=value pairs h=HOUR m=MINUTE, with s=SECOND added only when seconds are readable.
h=9 m=6
